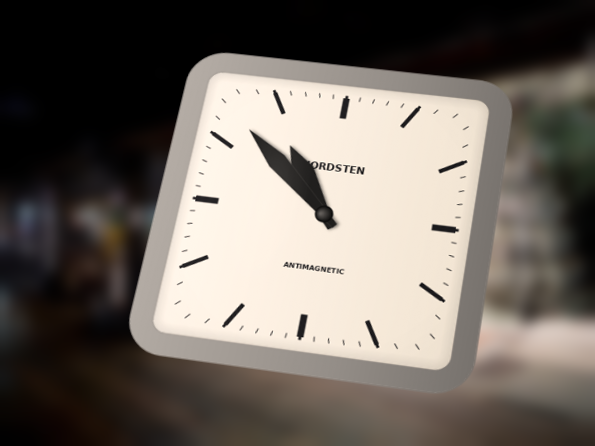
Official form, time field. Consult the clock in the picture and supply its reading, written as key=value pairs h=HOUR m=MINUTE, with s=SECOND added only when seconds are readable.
h=10 m=52
